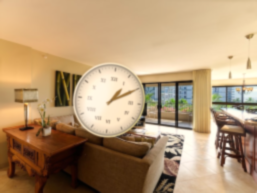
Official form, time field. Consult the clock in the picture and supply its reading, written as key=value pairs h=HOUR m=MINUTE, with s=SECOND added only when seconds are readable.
h=1 m=10
